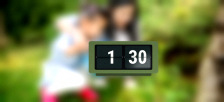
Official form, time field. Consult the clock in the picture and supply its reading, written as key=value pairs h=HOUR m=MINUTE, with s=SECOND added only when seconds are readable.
h=1 m=30
